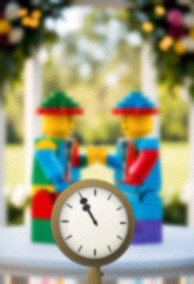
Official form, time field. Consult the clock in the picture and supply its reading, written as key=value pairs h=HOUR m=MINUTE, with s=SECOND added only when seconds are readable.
h=10 m=55
